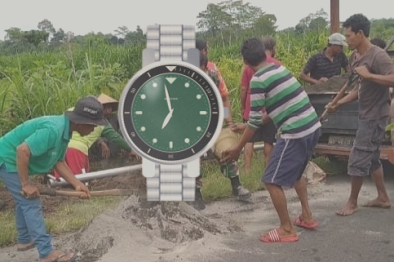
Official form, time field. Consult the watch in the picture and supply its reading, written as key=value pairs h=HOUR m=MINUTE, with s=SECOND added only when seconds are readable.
h=6 m=58
